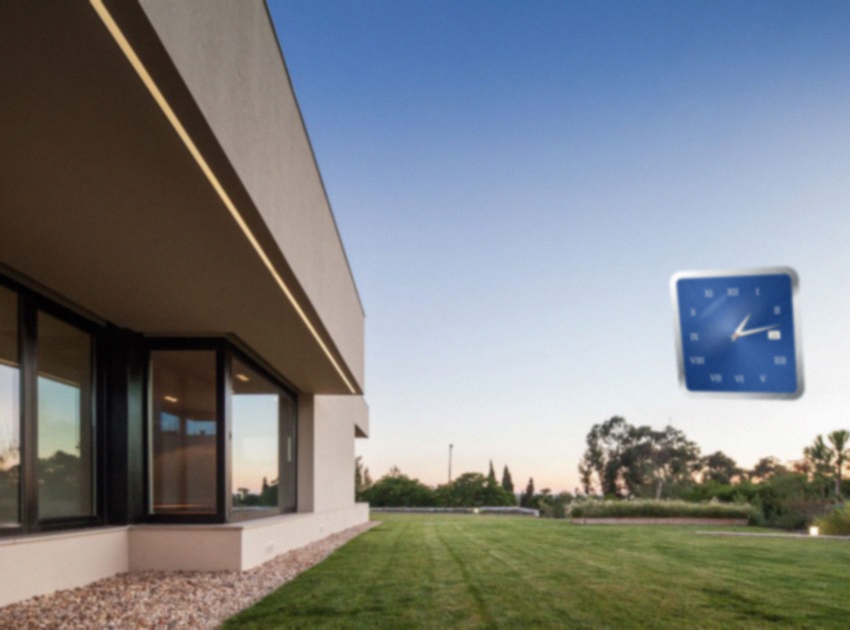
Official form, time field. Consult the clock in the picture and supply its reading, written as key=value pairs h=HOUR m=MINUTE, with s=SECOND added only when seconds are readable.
h=1 m=13
